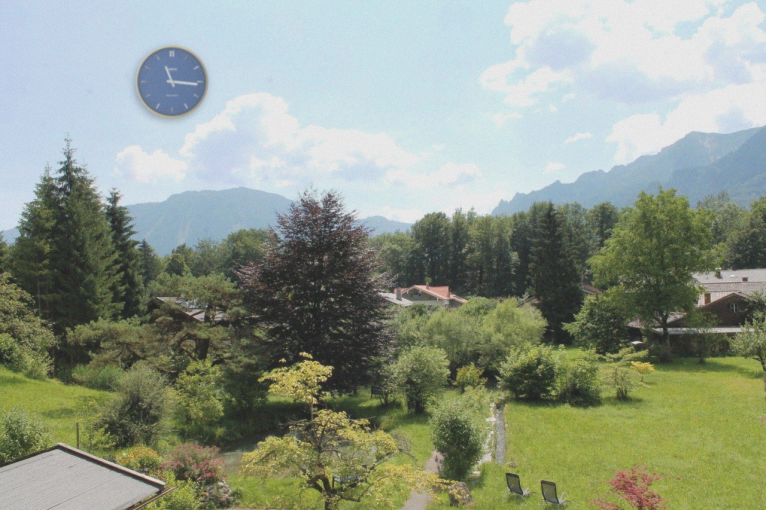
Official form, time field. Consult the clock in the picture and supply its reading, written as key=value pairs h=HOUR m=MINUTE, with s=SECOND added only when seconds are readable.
h=11 m=16
